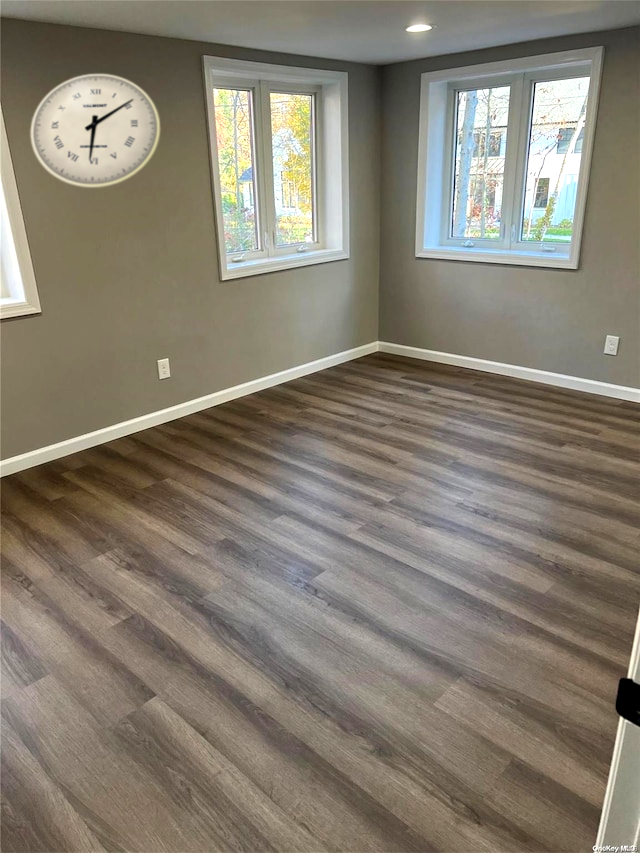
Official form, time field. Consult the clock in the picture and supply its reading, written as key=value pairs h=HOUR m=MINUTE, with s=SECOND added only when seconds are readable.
h=6 m=9
